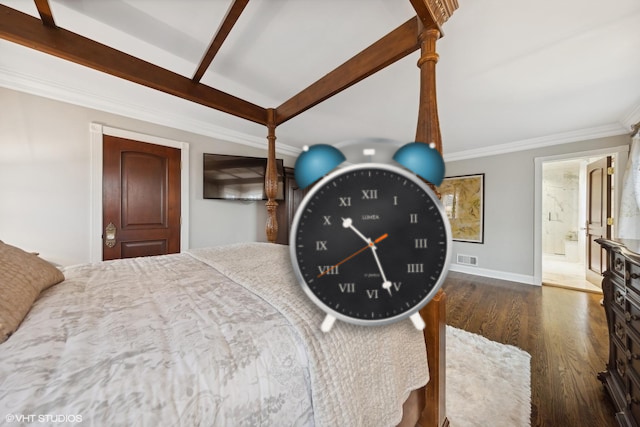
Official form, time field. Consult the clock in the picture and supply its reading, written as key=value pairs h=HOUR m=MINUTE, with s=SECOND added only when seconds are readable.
h=10 m=26 s=40
